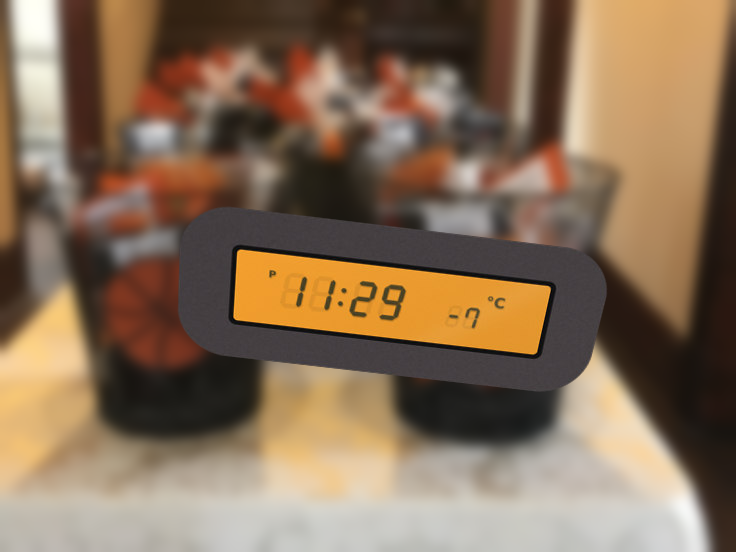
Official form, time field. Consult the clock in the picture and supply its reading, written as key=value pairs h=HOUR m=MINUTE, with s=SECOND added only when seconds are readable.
h=11 m=29
